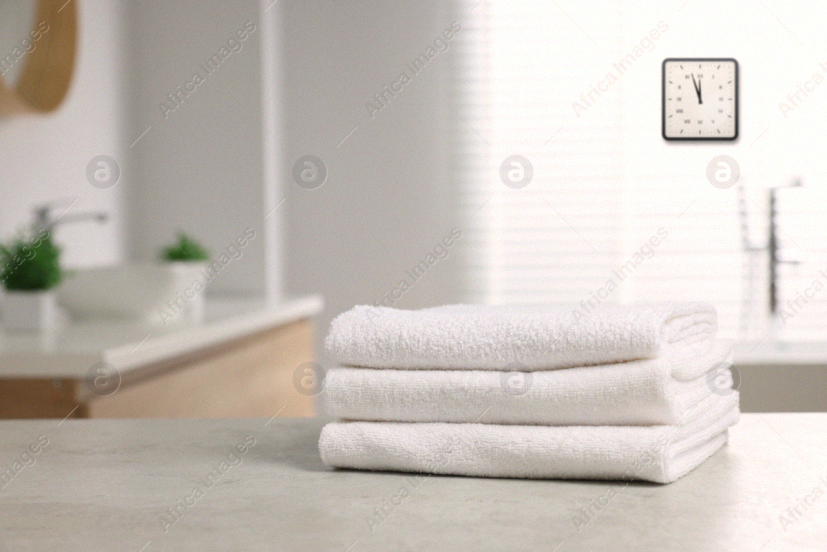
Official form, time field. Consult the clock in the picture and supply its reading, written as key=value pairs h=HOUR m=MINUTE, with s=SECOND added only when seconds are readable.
h=11 m=57
